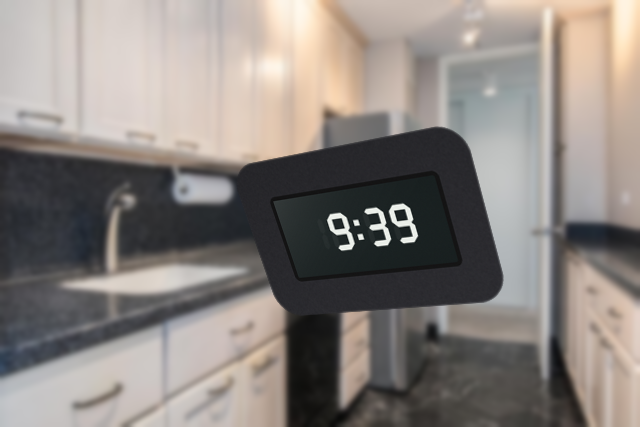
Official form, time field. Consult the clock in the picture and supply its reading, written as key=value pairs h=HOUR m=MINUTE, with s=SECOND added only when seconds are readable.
h=9 m=39
